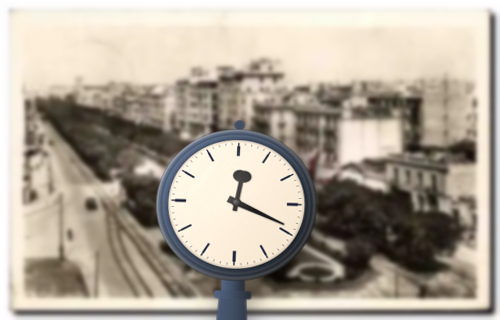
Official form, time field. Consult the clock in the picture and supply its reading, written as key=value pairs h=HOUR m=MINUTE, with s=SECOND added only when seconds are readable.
h=12 m=19
